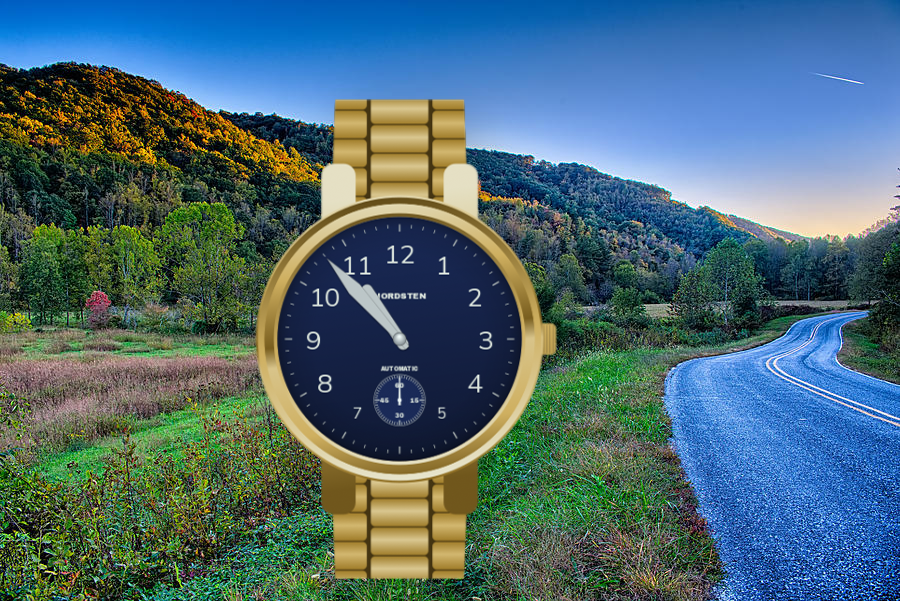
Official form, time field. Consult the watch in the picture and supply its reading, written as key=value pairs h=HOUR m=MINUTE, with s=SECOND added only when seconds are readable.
h=10 m=53
